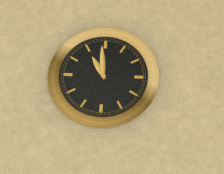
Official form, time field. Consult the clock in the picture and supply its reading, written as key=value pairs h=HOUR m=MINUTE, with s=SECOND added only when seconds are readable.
h=10 m=59
